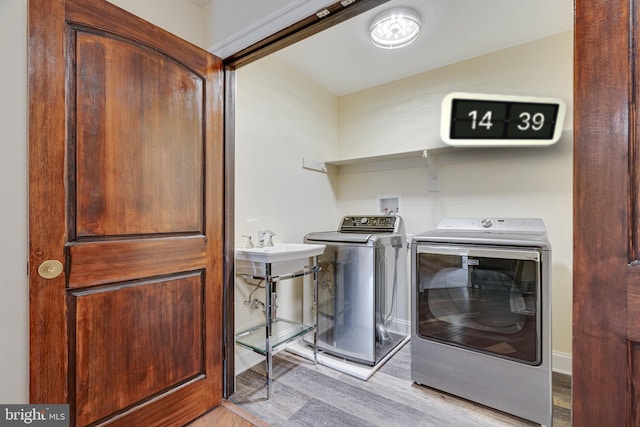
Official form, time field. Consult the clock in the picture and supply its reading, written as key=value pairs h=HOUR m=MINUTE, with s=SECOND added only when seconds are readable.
h=14 m=39
